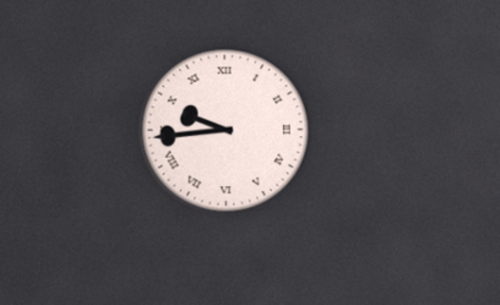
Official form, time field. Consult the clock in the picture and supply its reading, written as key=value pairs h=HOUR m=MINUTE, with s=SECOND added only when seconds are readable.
h=9 m=44
